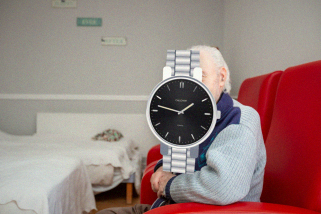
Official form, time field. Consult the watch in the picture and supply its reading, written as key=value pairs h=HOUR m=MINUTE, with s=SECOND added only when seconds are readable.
h=1 m=47
